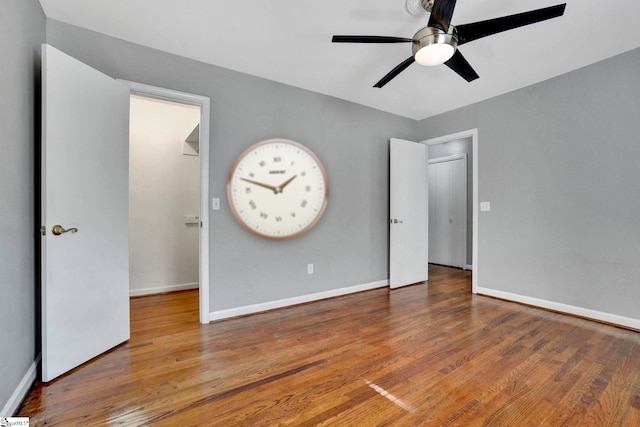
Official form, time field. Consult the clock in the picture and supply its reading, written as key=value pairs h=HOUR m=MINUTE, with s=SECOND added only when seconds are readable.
h=1 m=48
